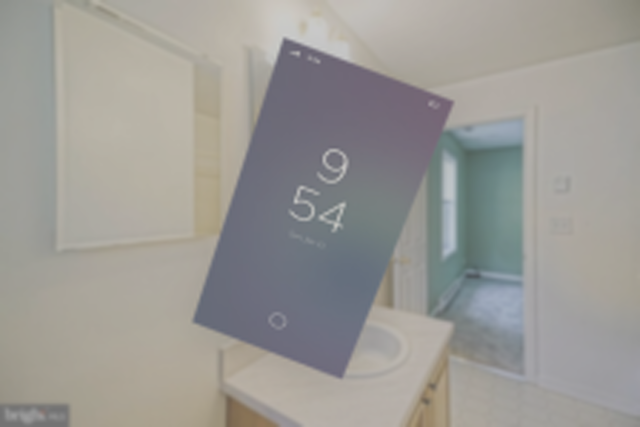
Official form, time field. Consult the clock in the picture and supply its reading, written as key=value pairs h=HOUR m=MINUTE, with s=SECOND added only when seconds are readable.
h=9 m=54
